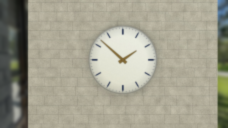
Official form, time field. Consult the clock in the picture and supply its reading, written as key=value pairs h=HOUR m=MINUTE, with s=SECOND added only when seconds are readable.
h=1 m=52
